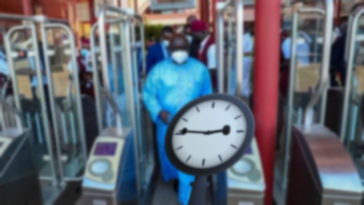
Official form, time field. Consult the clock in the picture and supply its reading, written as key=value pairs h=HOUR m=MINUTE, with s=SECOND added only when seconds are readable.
h=2 m=46
